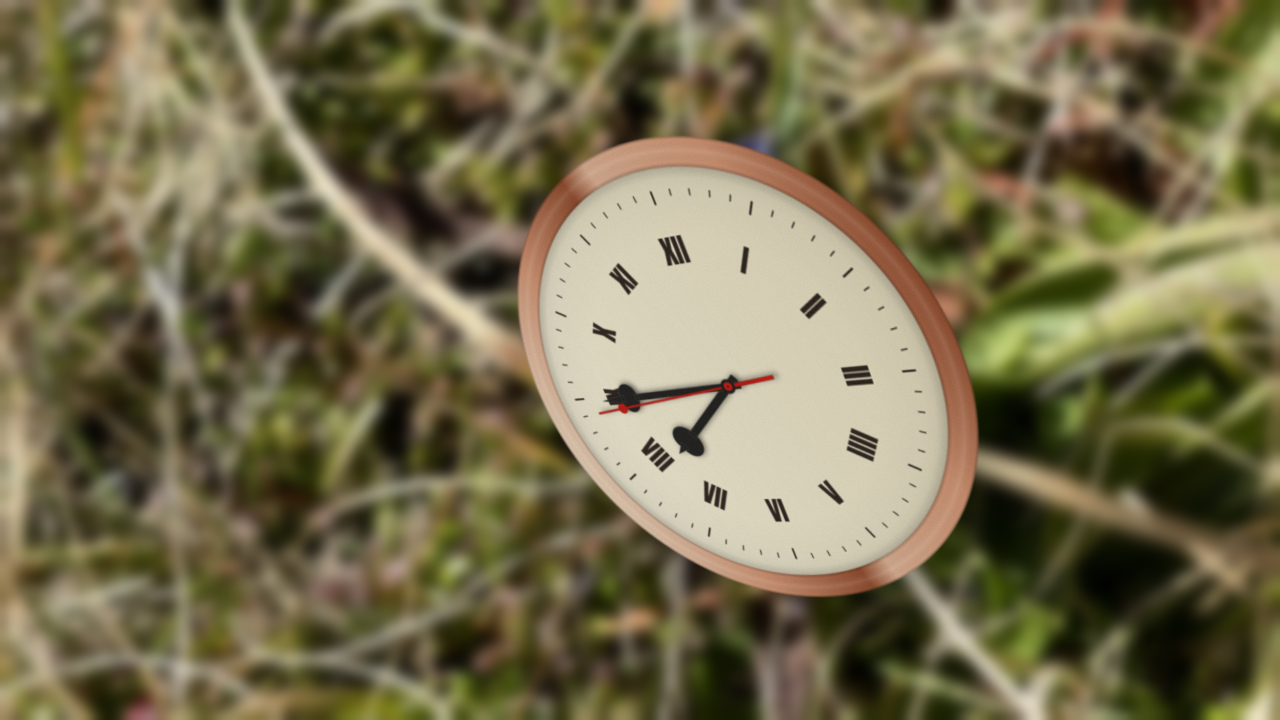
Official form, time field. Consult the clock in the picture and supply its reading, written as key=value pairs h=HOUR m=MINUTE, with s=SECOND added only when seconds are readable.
h=7 m=44 s=44
